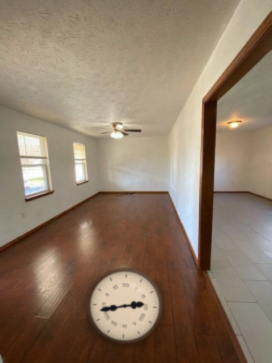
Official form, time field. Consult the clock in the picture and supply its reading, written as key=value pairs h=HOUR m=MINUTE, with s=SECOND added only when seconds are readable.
h=2 m=43
